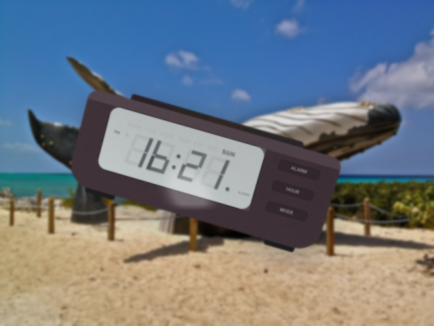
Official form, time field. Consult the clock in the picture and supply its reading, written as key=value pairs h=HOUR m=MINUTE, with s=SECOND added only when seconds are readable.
h=16 m=21
